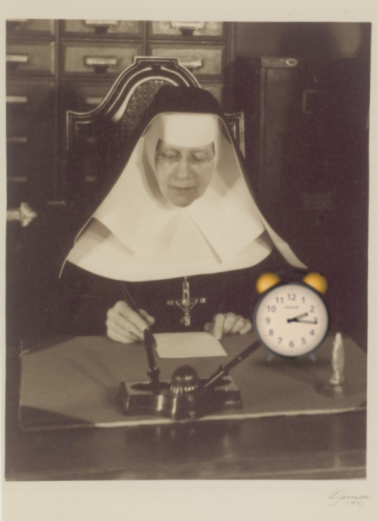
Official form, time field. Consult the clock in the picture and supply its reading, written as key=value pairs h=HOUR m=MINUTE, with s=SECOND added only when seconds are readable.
h=2 m=16
